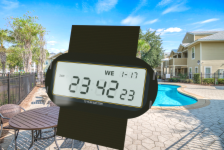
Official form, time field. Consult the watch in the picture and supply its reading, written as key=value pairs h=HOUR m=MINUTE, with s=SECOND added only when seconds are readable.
h=23 m=42 s=23
